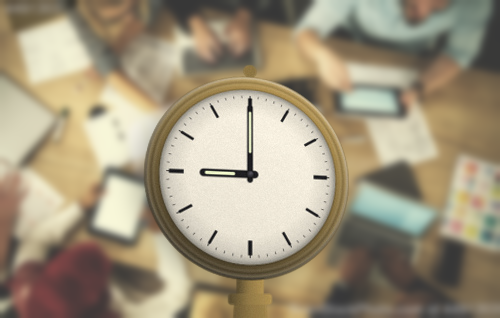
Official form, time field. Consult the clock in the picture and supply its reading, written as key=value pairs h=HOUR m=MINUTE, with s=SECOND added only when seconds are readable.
h=9 m=0
